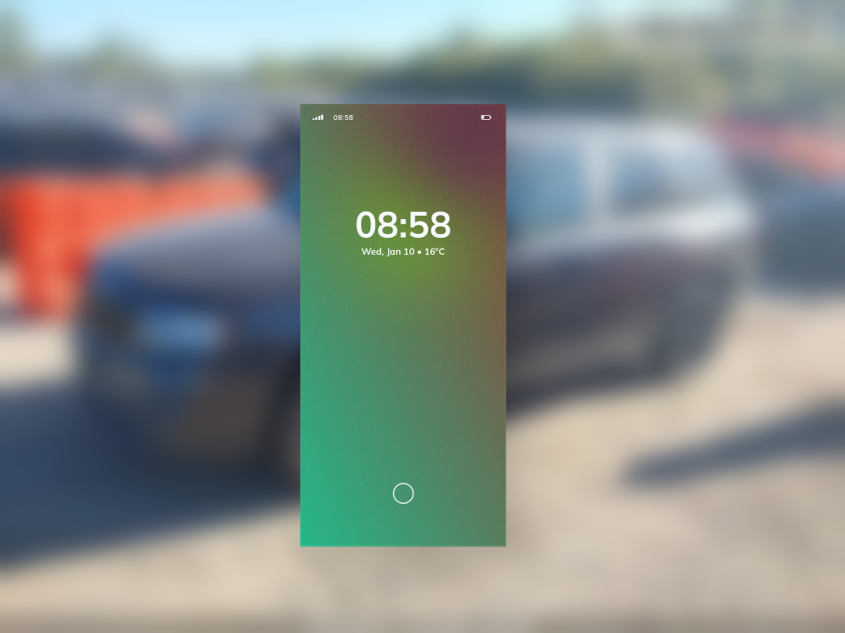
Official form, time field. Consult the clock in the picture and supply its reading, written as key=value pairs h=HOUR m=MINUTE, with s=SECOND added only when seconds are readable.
h=8 m=58
